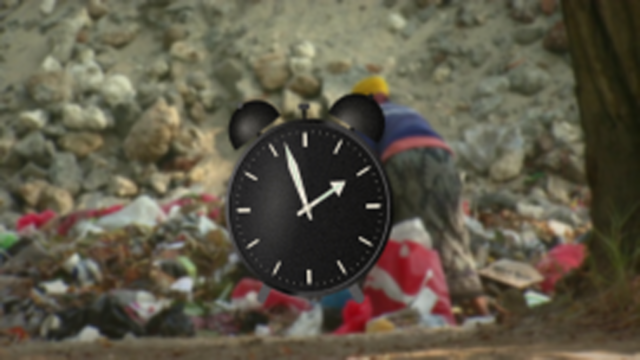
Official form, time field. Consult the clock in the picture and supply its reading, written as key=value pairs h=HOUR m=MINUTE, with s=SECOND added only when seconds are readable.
h=1 m=57
